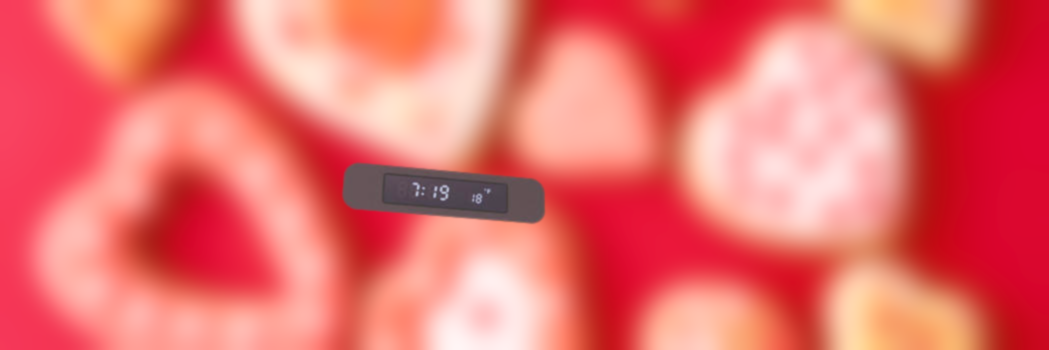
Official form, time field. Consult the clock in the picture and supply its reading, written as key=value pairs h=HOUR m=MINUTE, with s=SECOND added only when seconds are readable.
h=7 m=19
